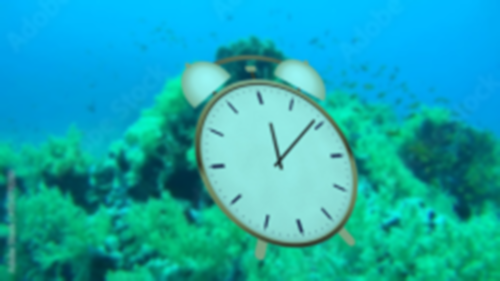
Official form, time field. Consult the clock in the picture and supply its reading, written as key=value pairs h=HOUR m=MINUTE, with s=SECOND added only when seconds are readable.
h=12 m=9
